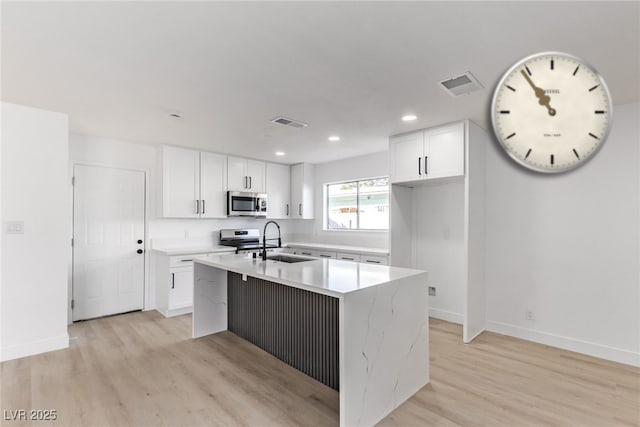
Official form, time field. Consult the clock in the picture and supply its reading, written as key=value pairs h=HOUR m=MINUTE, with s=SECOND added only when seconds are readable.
h=10 m=54
